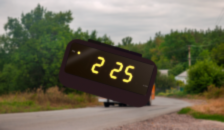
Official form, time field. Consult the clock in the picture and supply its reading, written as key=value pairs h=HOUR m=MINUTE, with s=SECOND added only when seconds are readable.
h=2 m=25
